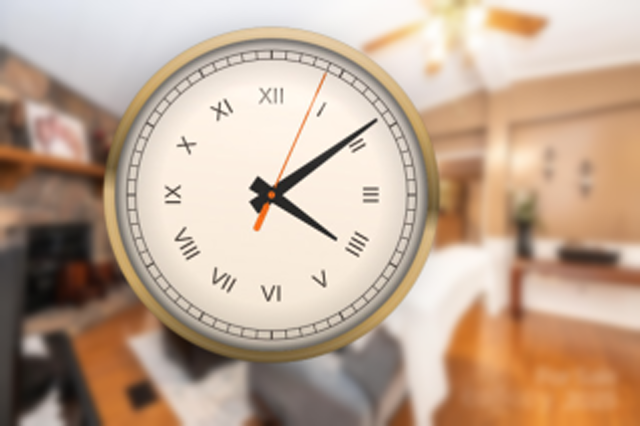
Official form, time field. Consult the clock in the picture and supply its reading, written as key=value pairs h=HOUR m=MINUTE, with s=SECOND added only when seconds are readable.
h=4 m=9 s=4
